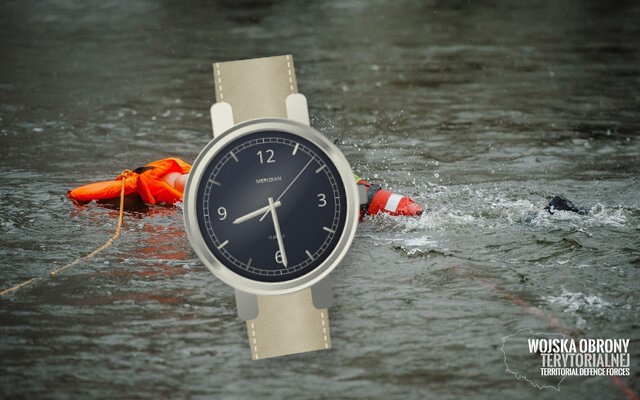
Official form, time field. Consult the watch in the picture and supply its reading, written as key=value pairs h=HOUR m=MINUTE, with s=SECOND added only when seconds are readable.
h=8 m=29 s=8
